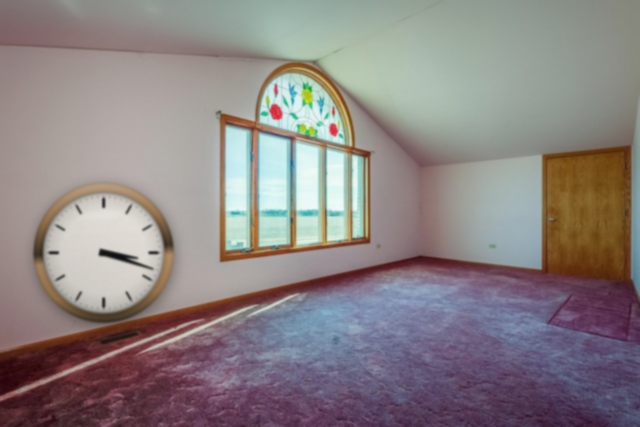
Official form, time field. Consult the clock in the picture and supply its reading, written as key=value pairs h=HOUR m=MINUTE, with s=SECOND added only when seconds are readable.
h=3 m=18
